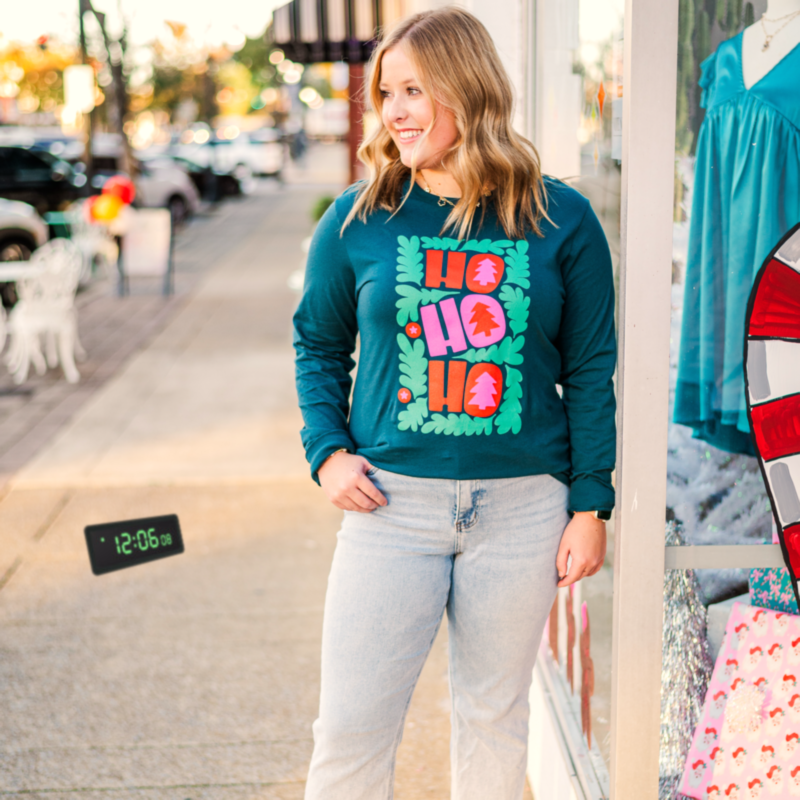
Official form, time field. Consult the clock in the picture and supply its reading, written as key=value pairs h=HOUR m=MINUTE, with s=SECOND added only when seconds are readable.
h=12 m=6
